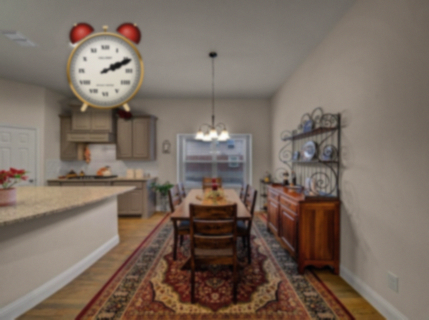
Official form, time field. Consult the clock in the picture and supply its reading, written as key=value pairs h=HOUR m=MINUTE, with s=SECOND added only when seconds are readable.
h=2 m=11
